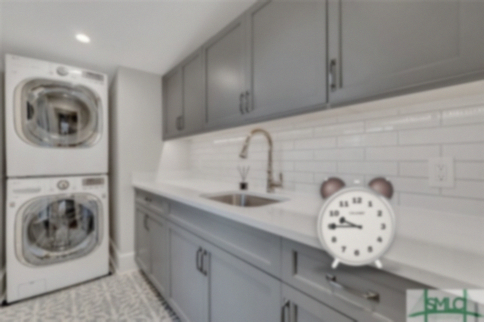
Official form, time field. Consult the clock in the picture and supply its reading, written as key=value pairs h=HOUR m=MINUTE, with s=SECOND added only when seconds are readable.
h=9 m=45
